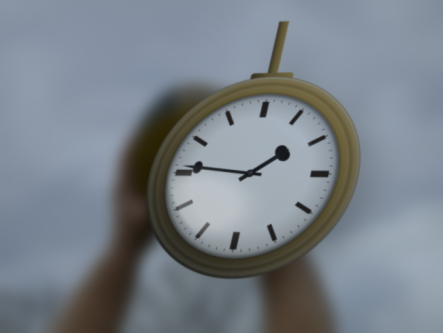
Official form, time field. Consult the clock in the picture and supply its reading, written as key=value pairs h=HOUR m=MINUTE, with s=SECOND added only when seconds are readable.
h=1 m=46
